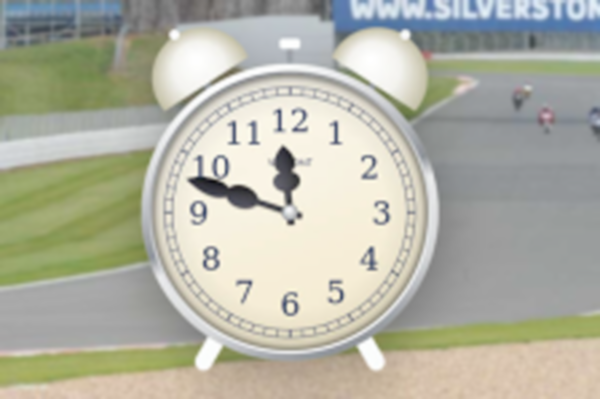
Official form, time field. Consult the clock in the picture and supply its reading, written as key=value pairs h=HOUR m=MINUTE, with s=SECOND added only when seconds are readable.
h=11 m=48
